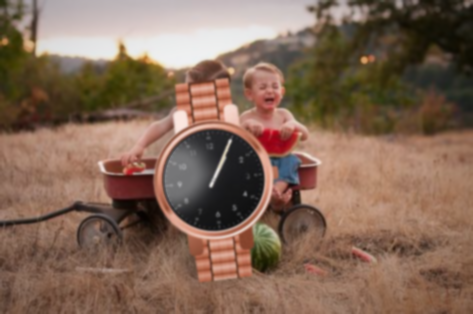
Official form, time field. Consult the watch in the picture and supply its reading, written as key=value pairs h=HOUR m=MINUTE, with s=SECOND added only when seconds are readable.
h=1 m=5
